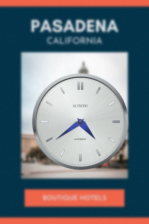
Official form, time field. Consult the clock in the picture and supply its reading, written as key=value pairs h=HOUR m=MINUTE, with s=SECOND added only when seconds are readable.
h=4 m=39
